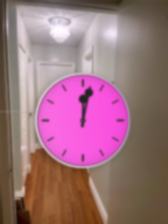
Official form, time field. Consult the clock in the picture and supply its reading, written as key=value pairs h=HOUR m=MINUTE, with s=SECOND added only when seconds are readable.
h=12 m=2
